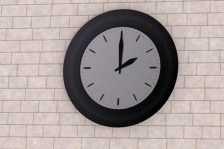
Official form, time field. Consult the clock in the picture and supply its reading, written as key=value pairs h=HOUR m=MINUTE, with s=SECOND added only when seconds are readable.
h=2 m=0
